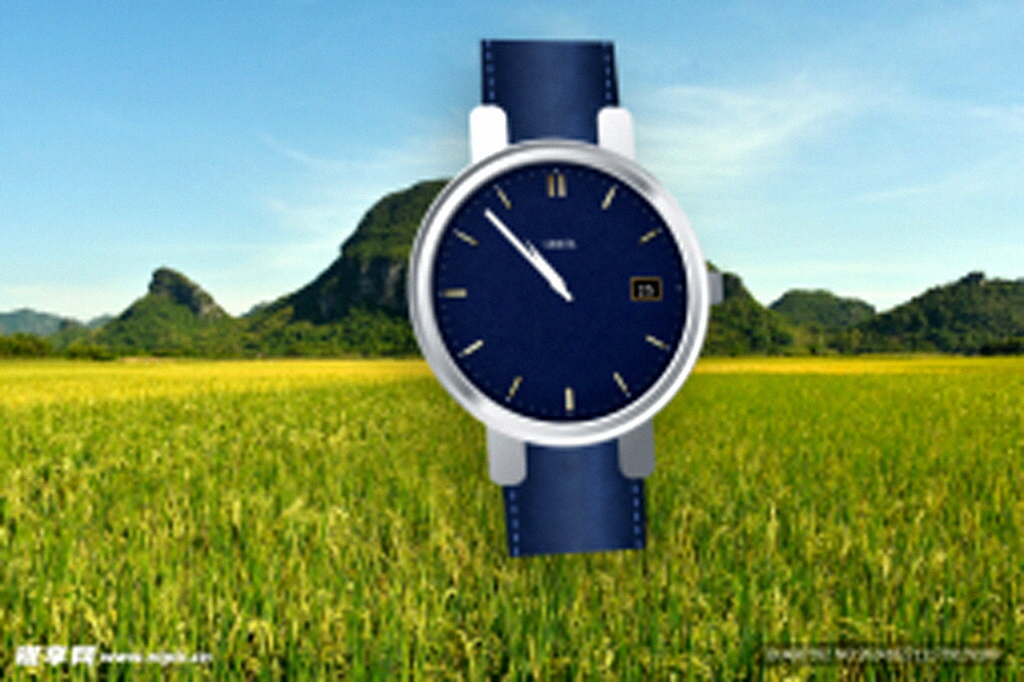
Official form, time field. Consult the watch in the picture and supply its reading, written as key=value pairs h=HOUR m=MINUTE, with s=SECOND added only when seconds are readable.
h=10 m=53
